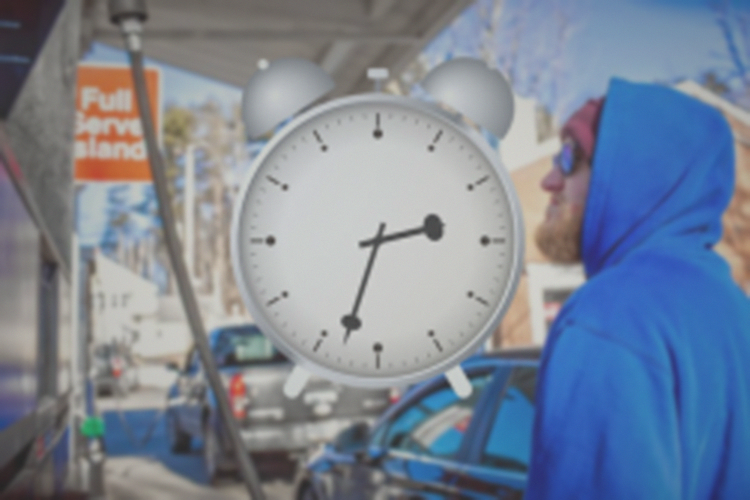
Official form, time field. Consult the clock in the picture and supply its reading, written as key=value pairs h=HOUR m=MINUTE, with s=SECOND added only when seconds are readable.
h=2 m=33
